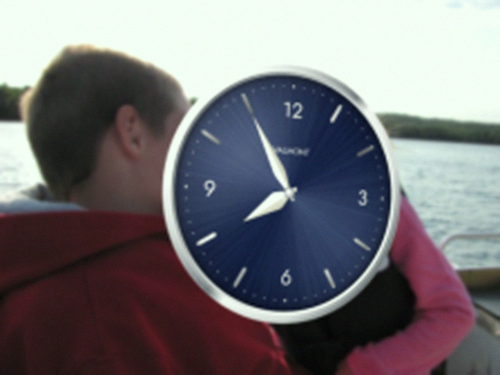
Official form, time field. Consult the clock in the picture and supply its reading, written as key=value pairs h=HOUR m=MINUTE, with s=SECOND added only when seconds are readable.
h=7 m=55
